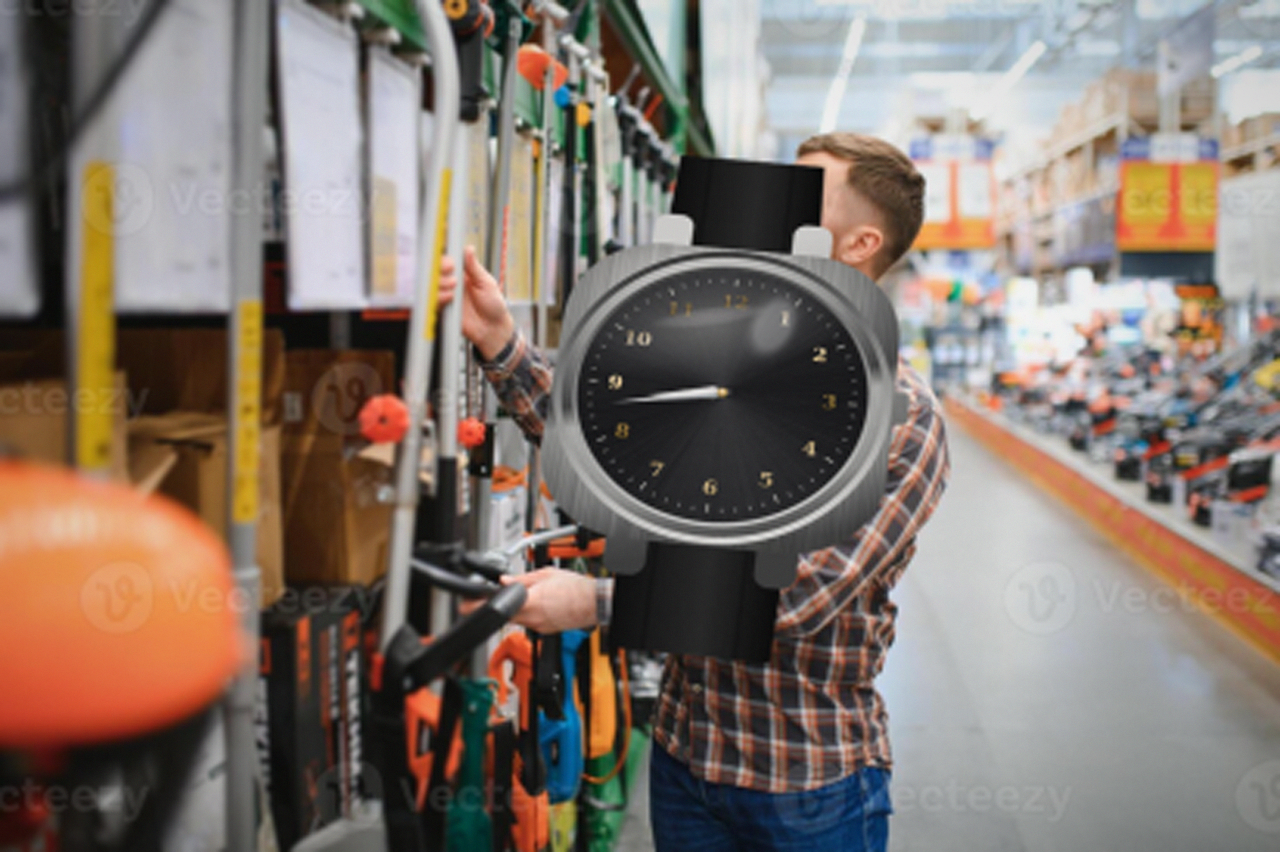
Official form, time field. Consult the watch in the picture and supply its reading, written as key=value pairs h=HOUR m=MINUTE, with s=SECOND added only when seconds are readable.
h=8 m=43
